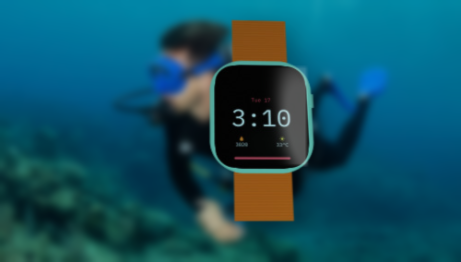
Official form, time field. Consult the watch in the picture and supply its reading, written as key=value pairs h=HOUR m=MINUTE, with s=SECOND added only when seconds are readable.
h=3 m=10
